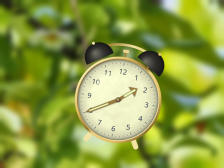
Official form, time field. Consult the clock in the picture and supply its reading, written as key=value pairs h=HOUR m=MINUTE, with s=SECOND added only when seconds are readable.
h=1 m=40
